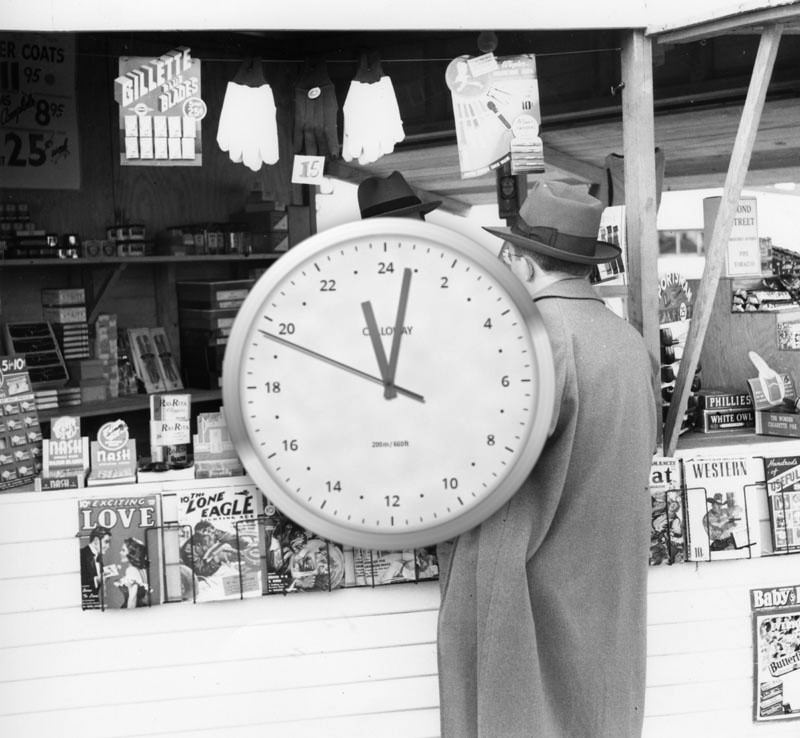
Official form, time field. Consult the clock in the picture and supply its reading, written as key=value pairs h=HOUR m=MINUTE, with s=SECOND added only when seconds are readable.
h=23 m=1 s=49
